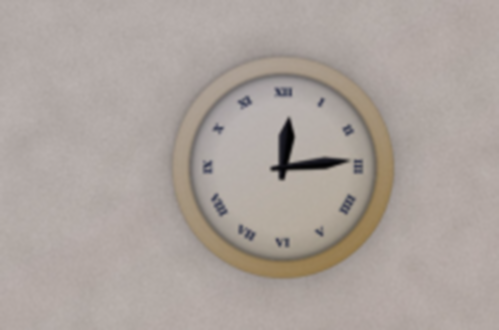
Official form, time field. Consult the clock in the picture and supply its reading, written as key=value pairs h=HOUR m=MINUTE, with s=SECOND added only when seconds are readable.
h=12 m=14
